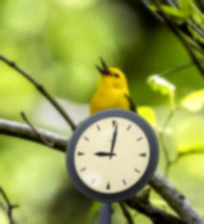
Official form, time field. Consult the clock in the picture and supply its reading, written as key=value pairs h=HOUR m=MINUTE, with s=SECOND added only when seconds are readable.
h=9 m=1
